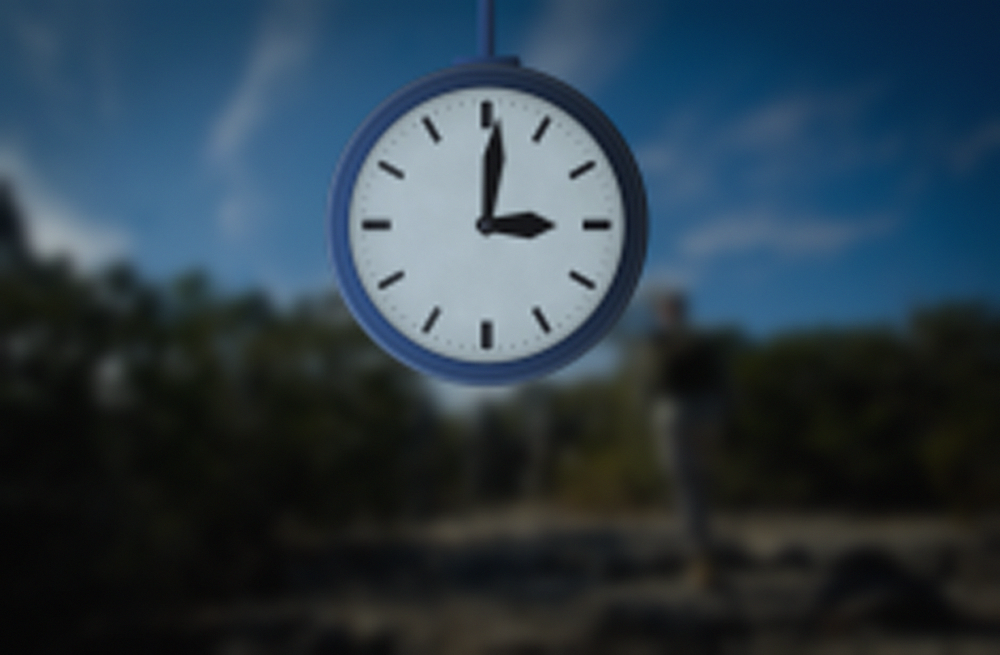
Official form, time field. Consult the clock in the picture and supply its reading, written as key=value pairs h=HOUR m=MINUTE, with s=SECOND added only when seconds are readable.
h=3 m=1
